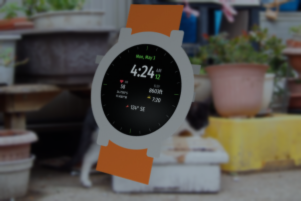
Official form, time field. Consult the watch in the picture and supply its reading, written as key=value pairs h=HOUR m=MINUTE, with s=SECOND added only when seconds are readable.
h=4 m=24
